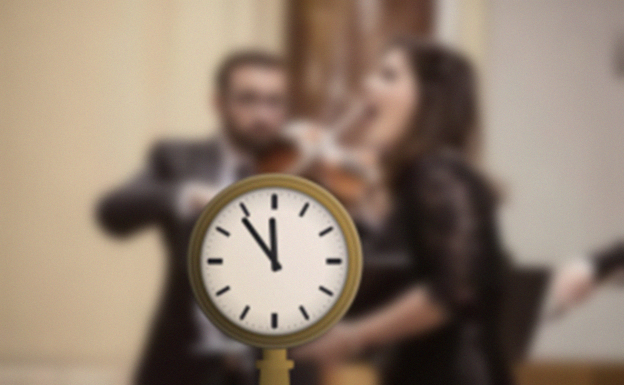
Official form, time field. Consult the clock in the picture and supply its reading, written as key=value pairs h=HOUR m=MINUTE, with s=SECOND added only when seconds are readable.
h=11 m=54
